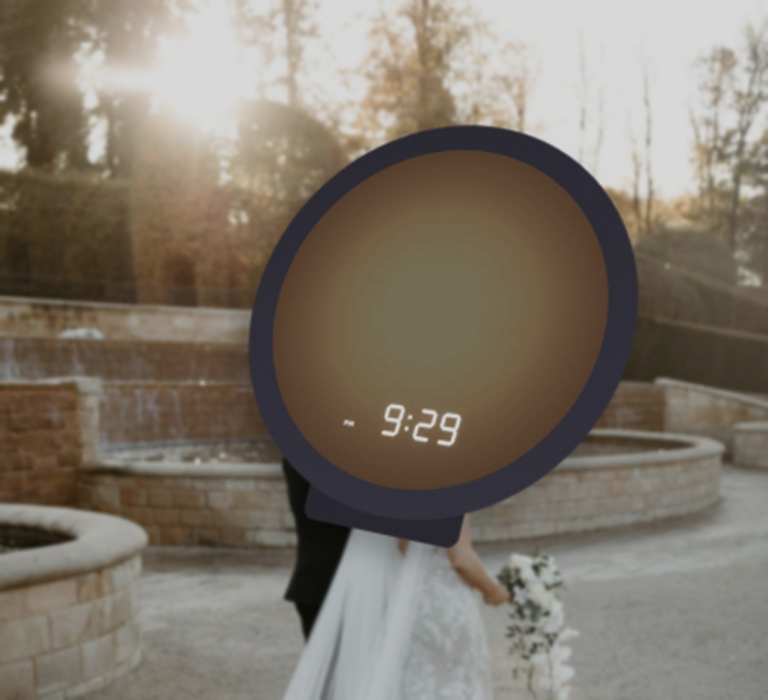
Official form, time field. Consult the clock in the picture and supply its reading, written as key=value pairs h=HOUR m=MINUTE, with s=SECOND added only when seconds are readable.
h=9 m=29
